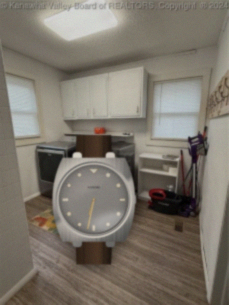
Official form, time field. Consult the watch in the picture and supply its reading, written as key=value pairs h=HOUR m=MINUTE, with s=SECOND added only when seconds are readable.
h=6 m=32
